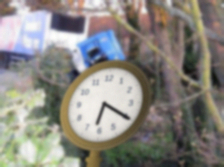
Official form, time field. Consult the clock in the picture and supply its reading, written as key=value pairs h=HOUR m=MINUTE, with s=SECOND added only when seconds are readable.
h=6 m=20
